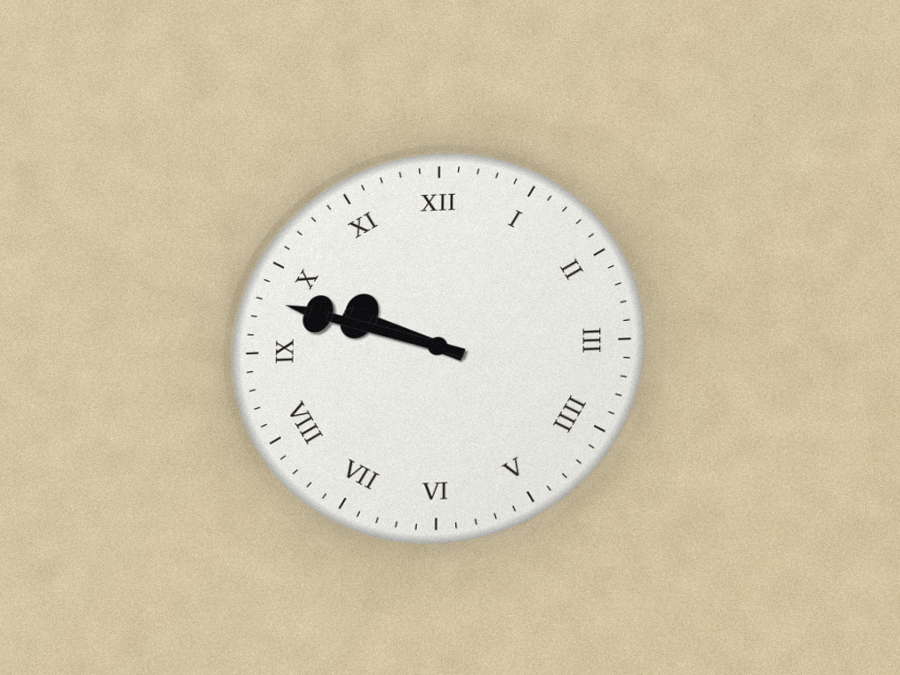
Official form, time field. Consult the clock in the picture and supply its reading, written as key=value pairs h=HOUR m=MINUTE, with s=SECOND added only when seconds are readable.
h=9 m=48
